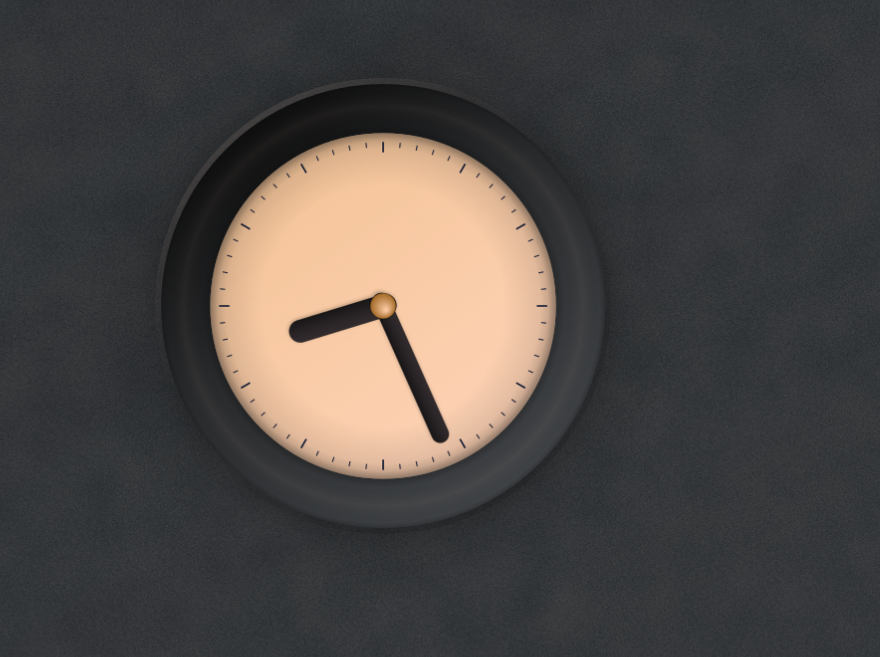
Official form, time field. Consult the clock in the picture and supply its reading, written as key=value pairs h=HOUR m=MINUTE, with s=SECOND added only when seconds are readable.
h=8 m=26
